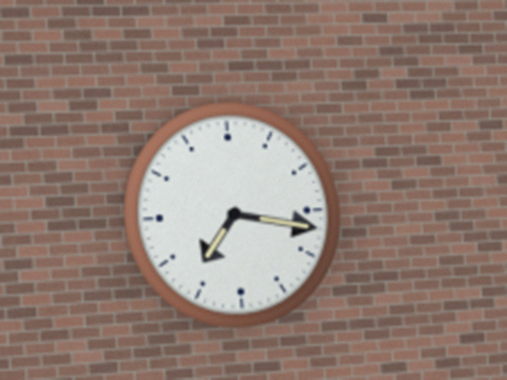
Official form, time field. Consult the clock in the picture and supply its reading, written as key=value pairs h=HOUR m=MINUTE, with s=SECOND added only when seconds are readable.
h=7 m=17
